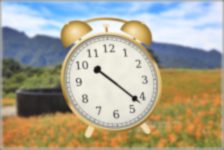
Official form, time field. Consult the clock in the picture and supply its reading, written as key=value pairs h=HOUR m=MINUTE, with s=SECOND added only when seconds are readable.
h=10 m=22
